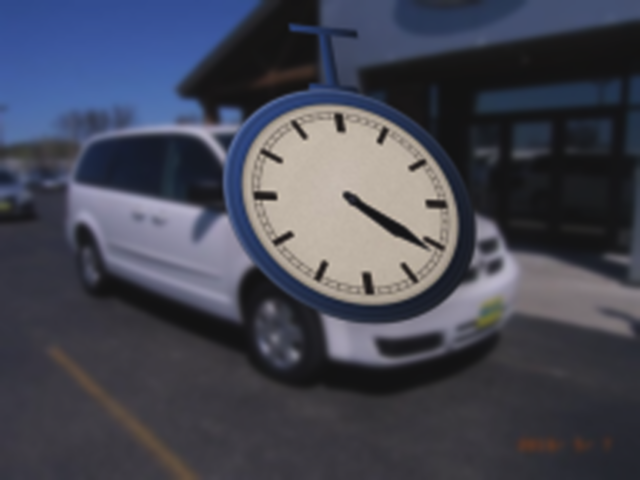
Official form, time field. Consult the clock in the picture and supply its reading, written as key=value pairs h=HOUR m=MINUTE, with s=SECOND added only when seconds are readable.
h=4 m=21
